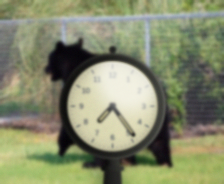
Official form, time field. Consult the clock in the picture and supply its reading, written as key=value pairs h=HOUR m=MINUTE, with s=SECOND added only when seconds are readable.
h=7 m=24
